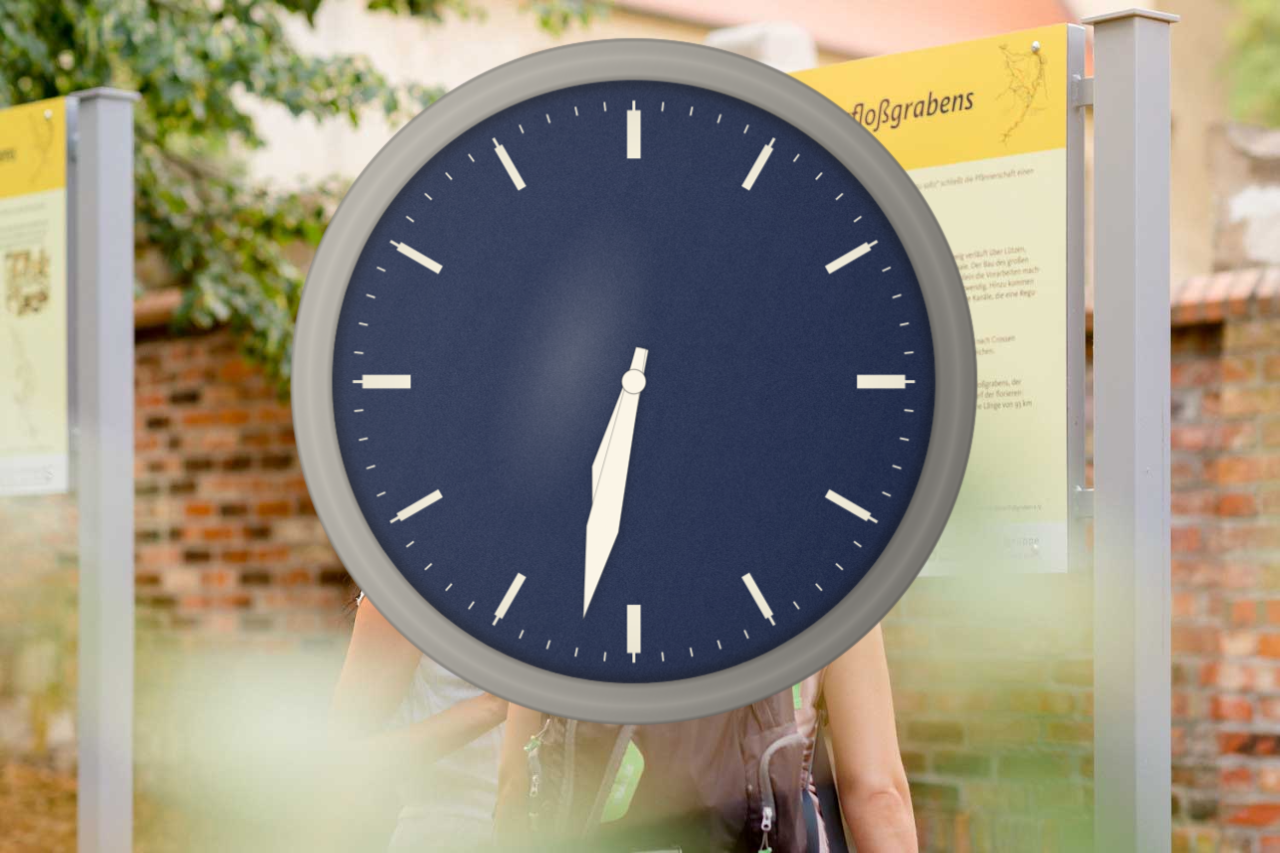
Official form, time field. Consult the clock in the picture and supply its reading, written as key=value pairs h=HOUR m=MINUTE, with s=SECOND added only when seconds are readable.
h=6 m=32
